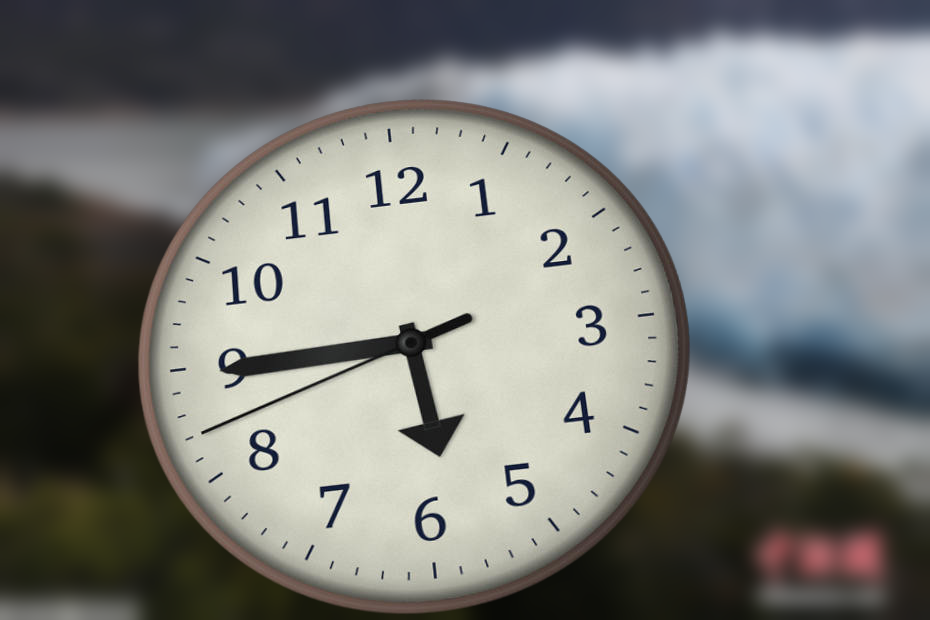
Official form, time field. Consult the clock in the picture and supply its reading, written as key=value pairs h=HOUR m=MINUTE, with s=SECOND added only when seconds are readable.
h=5 m=44 s=42
